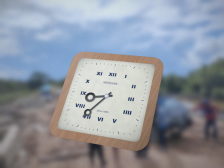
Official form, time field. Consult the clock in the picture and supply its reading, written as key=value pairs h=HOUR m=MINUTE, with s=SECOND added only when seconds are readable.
h=8 m=36
